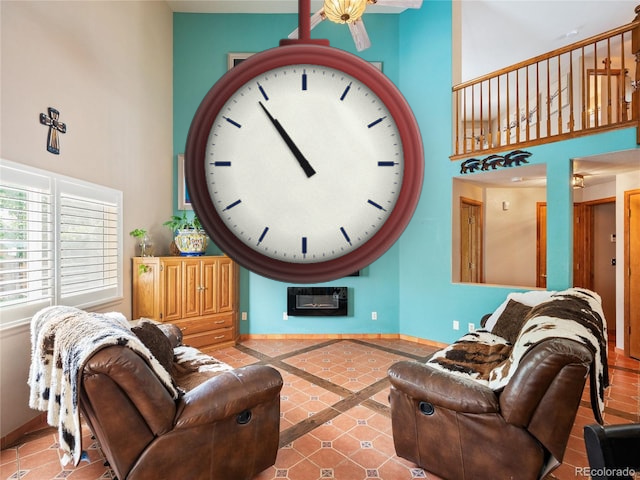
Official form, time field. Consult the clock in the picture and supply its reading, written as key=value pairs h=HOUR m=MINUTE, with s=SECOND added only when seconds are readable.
h=10 m=54
